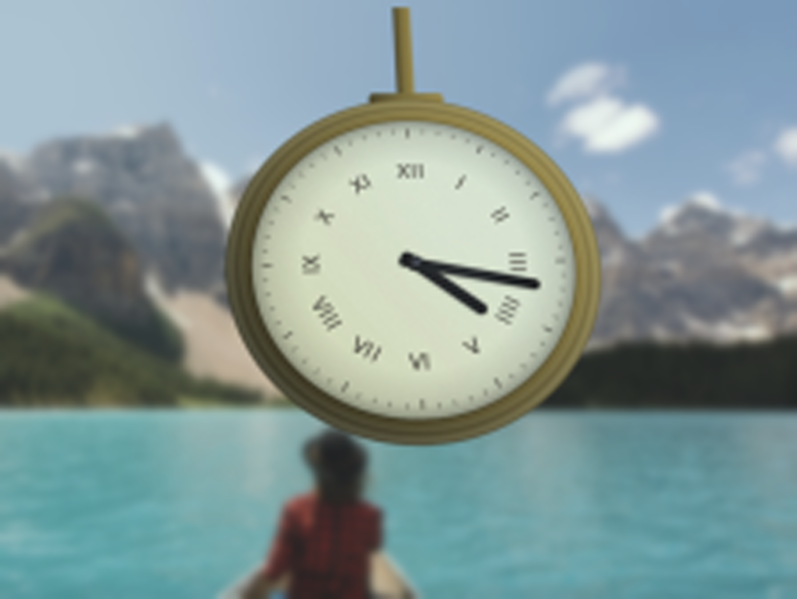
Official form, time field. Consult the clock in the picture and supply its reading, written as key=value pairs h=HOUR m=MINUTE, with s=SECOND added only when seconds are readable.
h=4 m=17
